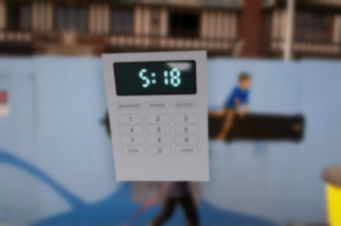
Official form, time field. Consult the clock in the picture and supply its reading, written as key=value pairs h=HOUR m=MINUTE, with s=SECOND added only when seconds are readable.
h=5 m=18
